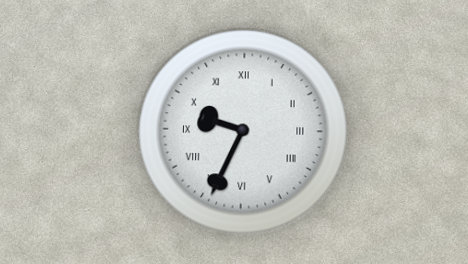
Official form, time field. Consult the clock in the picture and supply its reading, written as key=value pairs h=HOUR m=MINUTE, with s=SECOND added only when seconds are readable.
h=9 m=34
